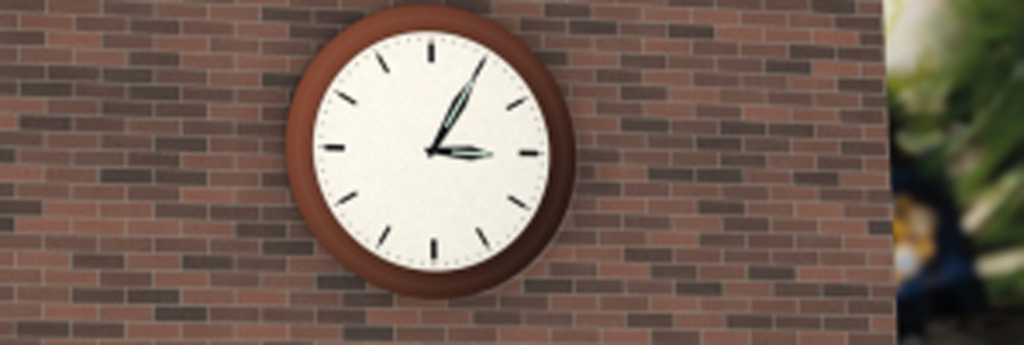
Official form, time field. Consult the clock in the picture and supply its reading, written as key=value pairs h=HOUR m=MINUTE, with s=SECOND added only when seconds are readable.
h=3 m=5
